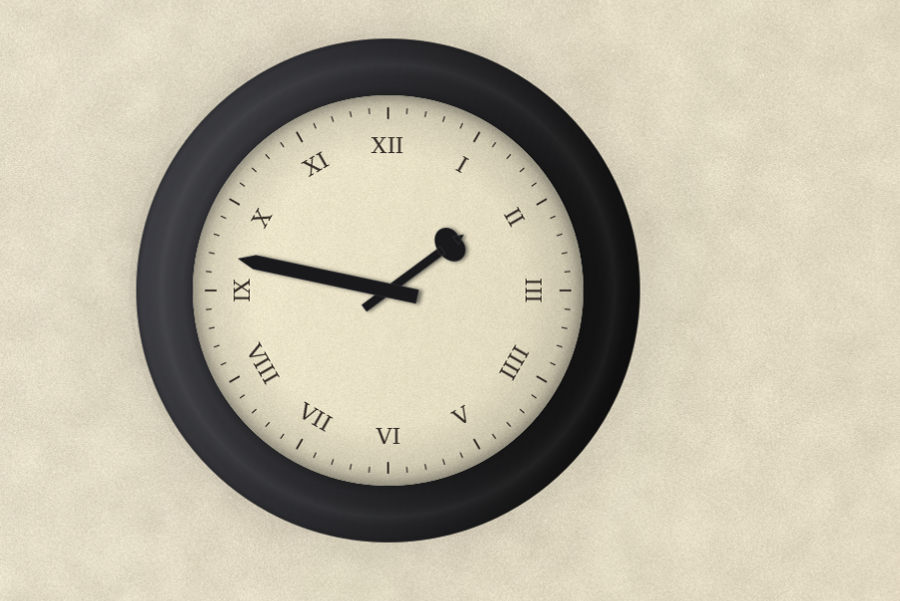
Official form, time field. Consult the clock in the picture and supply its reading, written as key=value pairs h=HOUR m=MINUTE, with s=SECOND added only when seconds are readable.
h=1 m=47
